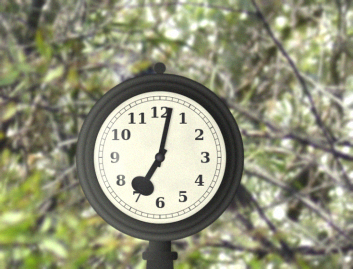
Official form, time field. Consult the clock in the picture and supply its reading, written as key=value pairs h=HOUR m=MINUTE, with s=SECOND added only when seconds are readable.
h=7 m=2
